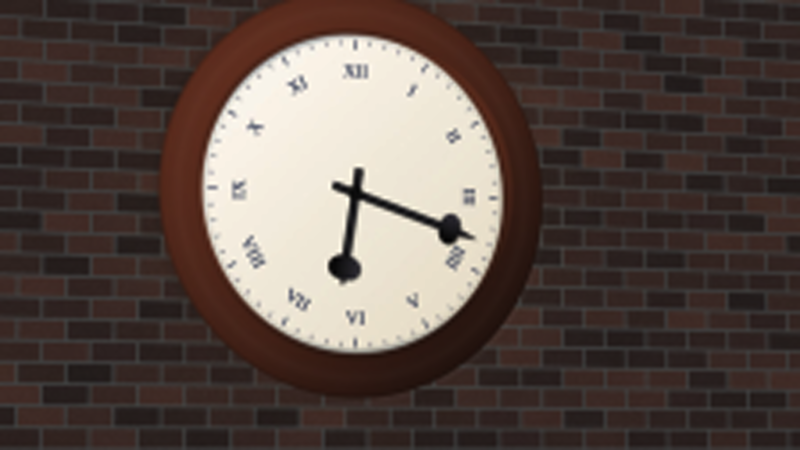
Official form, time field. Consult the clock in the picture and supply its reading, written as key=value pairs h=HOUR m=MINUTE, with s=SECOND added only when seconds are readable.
h=6 m=18
